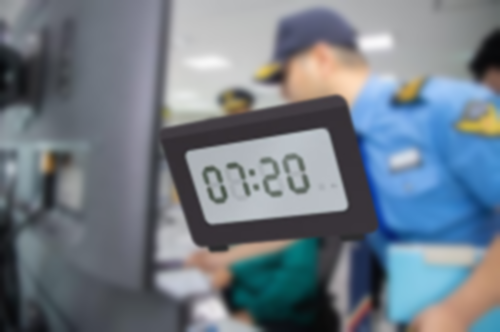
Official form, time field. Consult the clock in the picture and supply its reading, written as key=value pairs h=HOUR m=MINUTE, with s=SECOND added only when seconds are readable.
h=7 m=20
